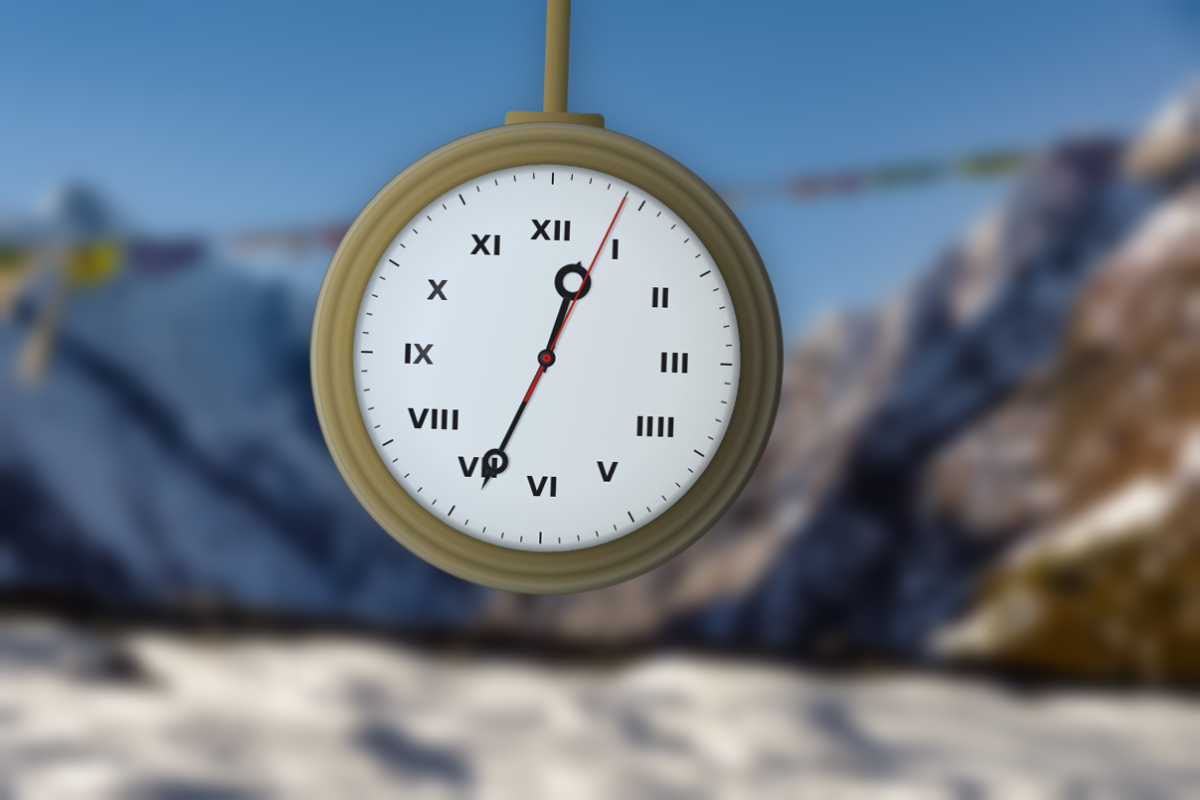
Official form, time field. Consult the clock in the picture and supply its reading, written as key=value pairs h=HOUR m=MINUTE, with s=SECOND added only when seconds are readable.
h=12 m=34 s=4
